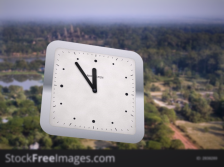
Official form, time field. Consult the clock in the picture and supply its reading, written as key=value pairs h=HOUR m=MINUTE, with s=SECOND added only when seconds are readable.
h=11 m=54
